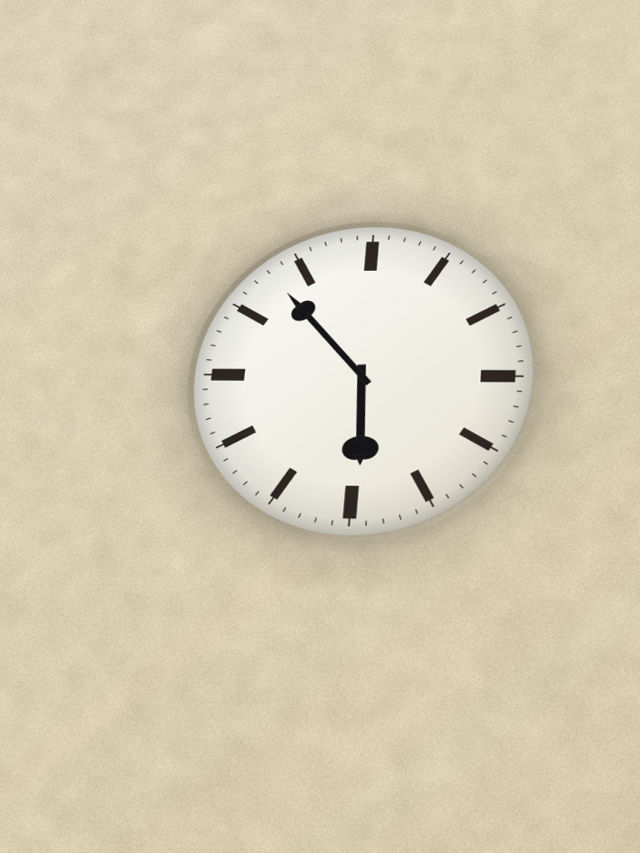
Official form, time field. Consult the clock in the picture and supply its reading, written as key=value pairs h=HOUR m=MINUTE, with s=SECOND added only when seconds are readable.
h=5 m=53
